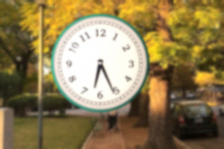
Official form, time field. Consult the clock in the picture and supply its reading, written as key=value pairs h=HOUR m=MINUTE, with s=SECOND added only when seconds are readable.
h=6 m=26
